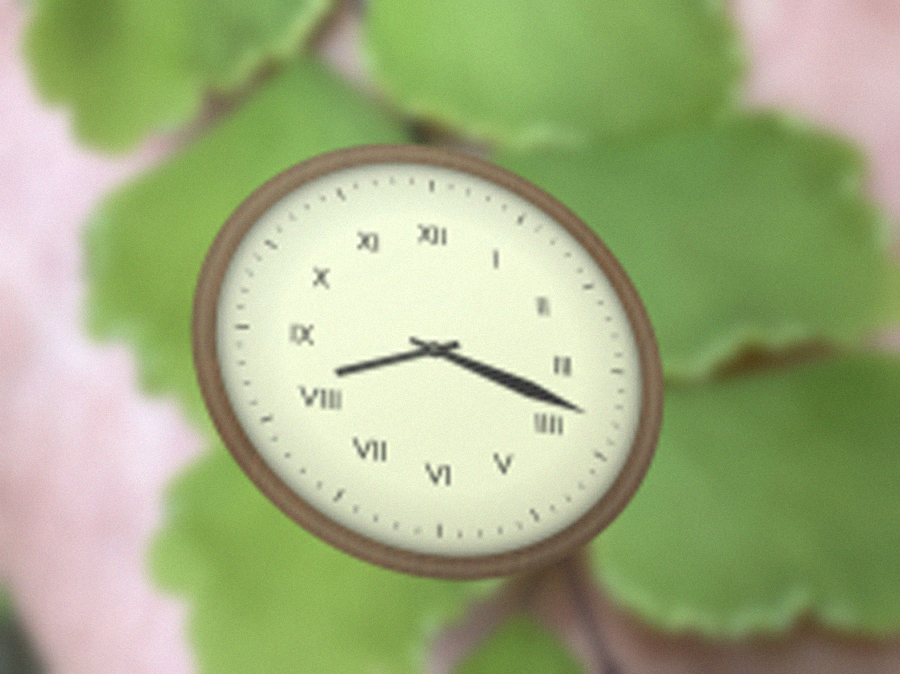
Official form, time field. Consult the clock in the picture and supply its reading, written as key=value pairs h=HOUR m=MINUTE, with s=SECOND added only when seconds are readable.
h=8 m=18
